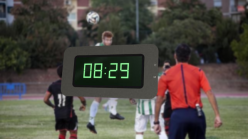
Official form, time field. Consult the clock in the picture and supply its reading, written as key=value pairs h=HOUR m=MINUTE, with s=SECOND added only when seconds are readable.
h=8 m=29
